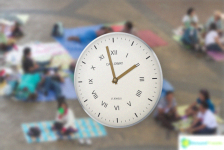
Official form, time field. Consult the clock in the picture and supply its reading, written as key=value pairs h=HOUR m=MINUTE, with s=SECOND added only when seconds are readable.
h=1 m=58
